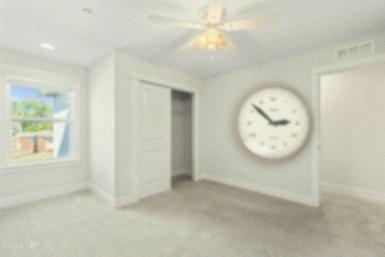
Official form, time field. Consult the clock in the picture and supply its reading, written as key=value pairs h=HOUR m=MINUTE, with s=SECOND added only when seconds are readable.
h=2 m=52
